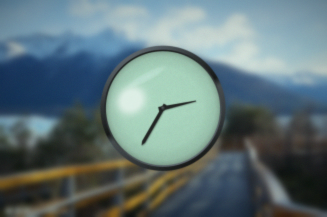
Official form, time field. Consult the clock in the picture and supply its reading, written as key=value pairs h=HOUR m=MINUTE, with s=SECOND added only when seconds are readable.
h=2 m=35
